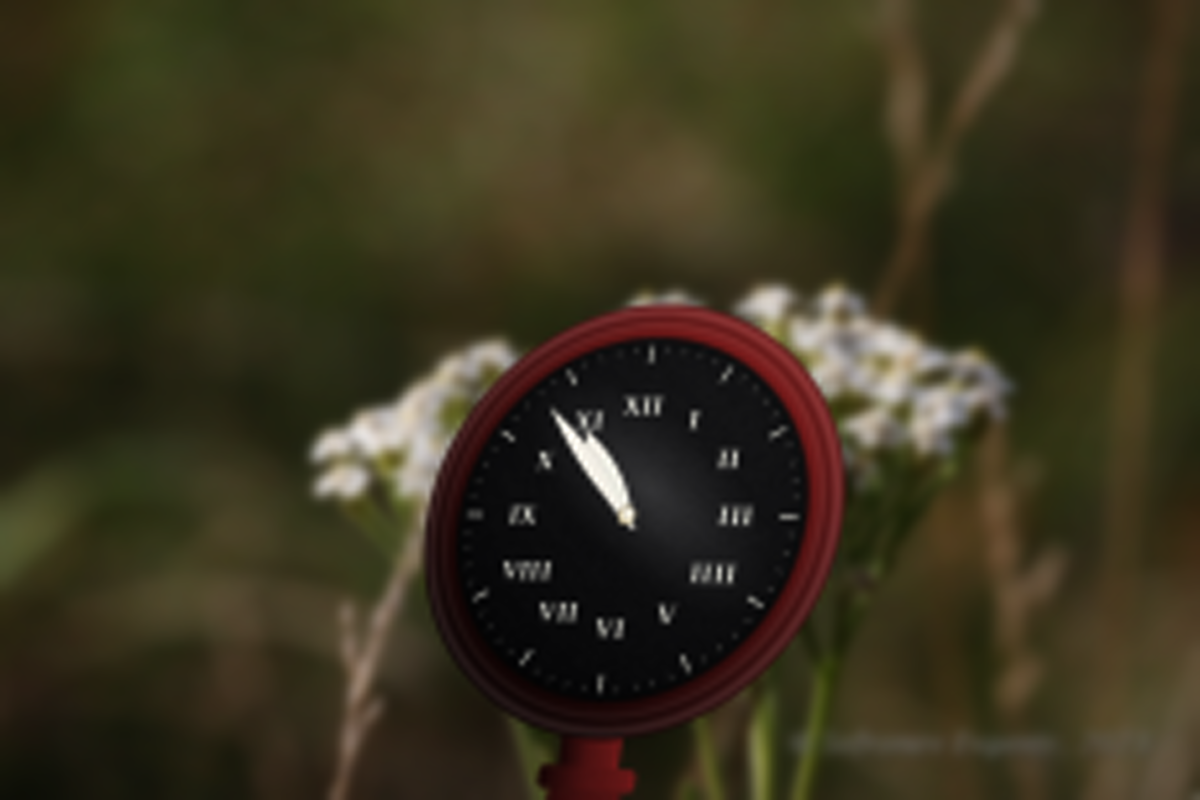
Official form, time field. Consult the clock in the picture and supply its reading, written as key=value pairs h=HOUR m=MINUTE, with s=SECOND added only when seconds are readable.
h=10 m=53
